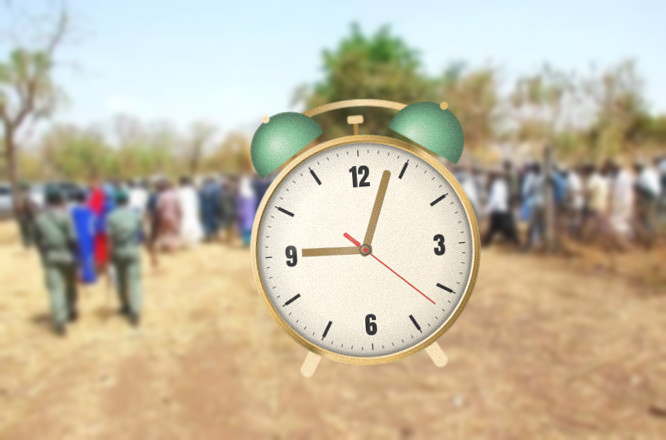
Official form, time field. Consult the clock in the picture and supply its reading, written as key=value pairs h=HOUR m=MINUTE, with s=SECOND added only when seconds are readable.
h=9 m=3 s=22
